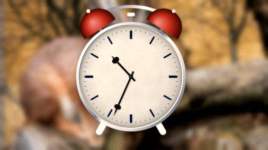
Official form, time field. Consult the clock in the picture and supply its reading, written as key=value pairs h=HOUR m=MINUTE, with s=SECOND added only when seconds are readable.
h=10 m=34
